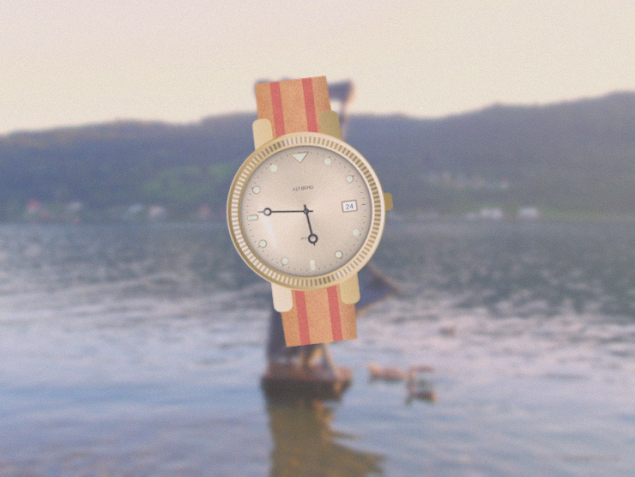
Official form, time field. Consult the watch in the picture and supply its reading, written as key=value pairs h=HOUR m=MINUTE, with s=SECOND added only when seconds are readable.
h=5 m=46
